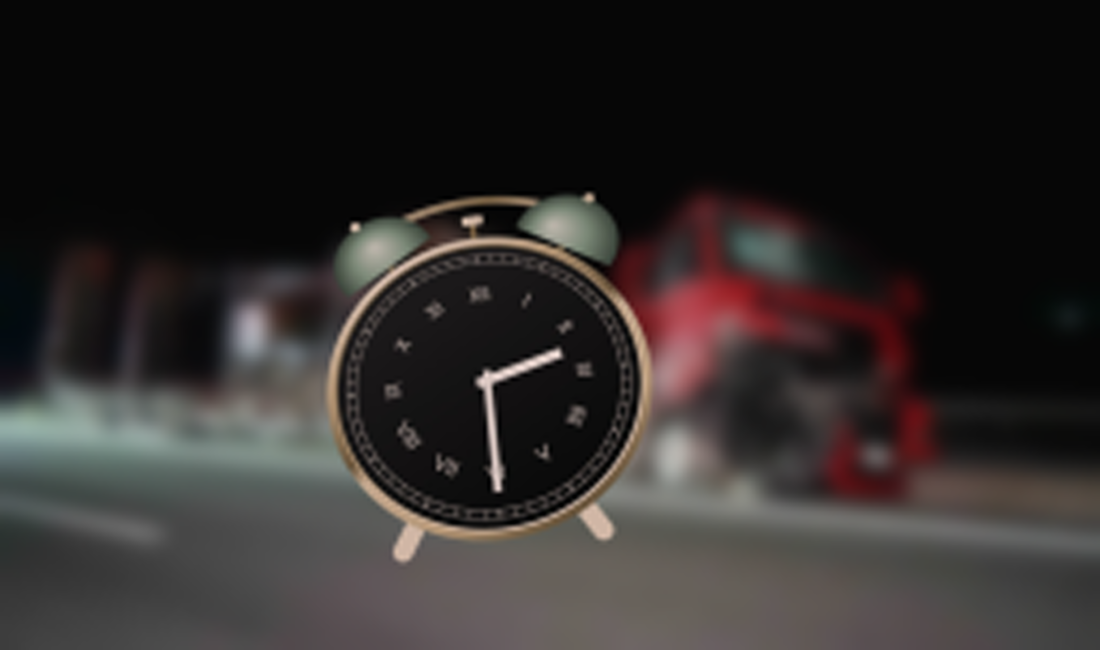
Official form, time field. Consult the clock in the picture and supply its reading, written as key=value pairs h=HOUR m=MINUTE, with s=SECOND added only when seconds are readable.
h=2 m=30
